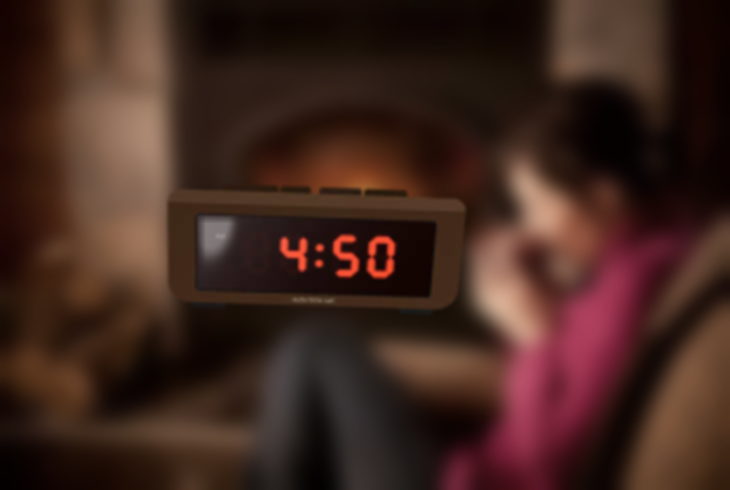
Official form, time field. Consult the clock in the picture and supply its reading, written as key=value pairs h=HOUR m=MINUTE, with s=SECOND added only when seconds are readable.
h=4 m=50
